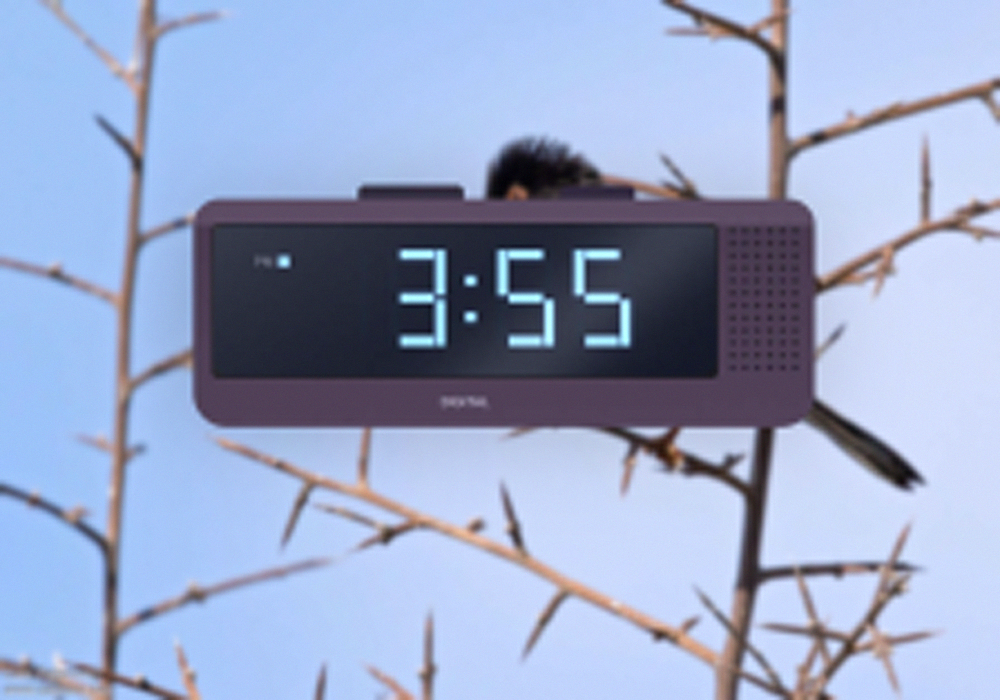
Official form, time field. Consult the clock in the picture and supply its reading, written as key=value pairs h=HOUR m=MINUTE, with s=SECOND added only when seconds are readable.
h=3 m=55
